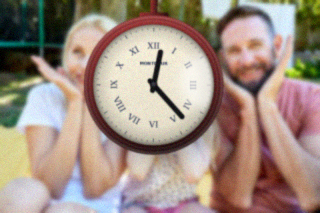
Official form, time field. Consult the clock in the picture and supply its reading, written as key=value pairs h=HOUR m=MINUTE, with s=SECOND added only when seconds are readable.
h=12 m=23
